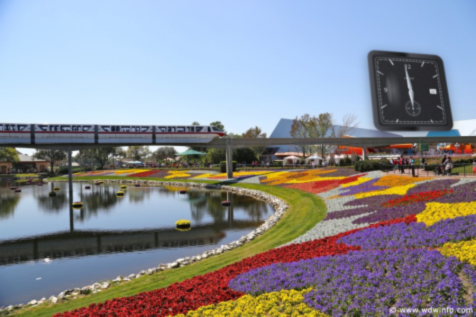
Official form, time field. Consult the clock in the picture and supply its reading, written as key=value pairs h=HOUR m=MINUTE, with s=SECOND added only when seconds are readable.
h=5 m=59
